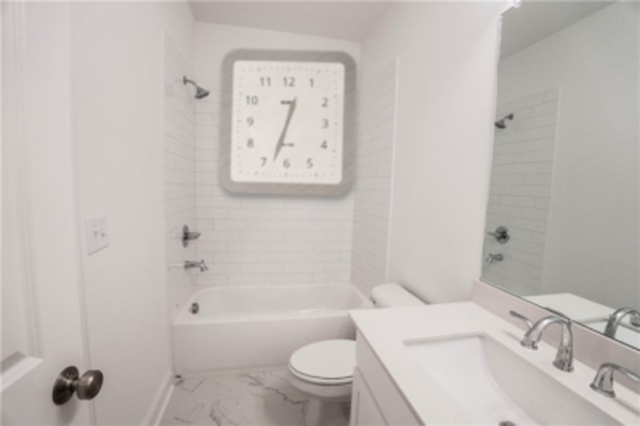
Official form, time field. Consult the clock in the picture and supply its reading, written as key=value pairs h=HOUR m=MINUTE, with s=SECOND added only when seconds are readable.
h=12 m=33
